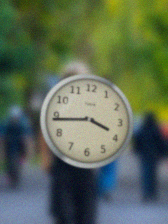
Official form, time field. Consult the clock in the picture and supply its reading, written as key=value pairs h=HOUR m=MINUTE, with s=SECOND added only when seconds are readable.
h=3 m=44
